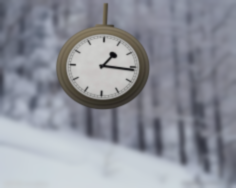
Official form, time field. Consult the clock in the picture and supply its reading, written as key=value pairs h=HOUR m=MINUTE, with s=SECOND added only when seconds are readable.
h=1 m=16
